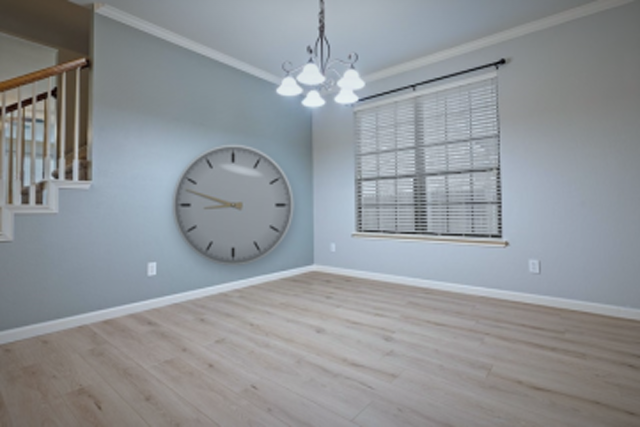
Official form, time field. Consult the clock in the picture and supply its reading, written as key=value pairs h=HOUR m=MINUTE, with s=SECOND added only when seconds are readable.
h=8 m=48
